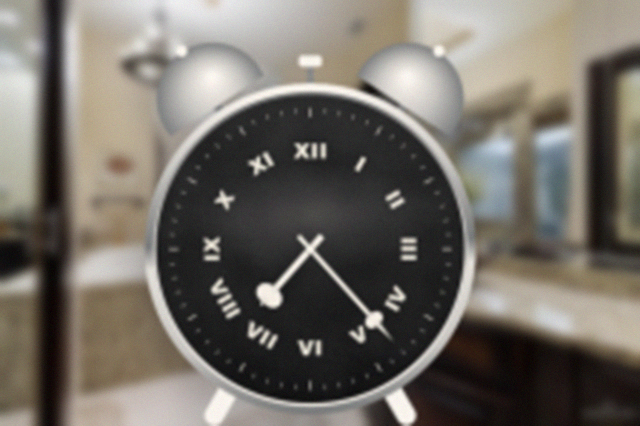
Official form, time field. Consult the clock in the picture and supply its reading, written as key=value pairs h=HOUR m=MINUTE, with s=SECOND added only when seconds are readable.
h=7 m=23
